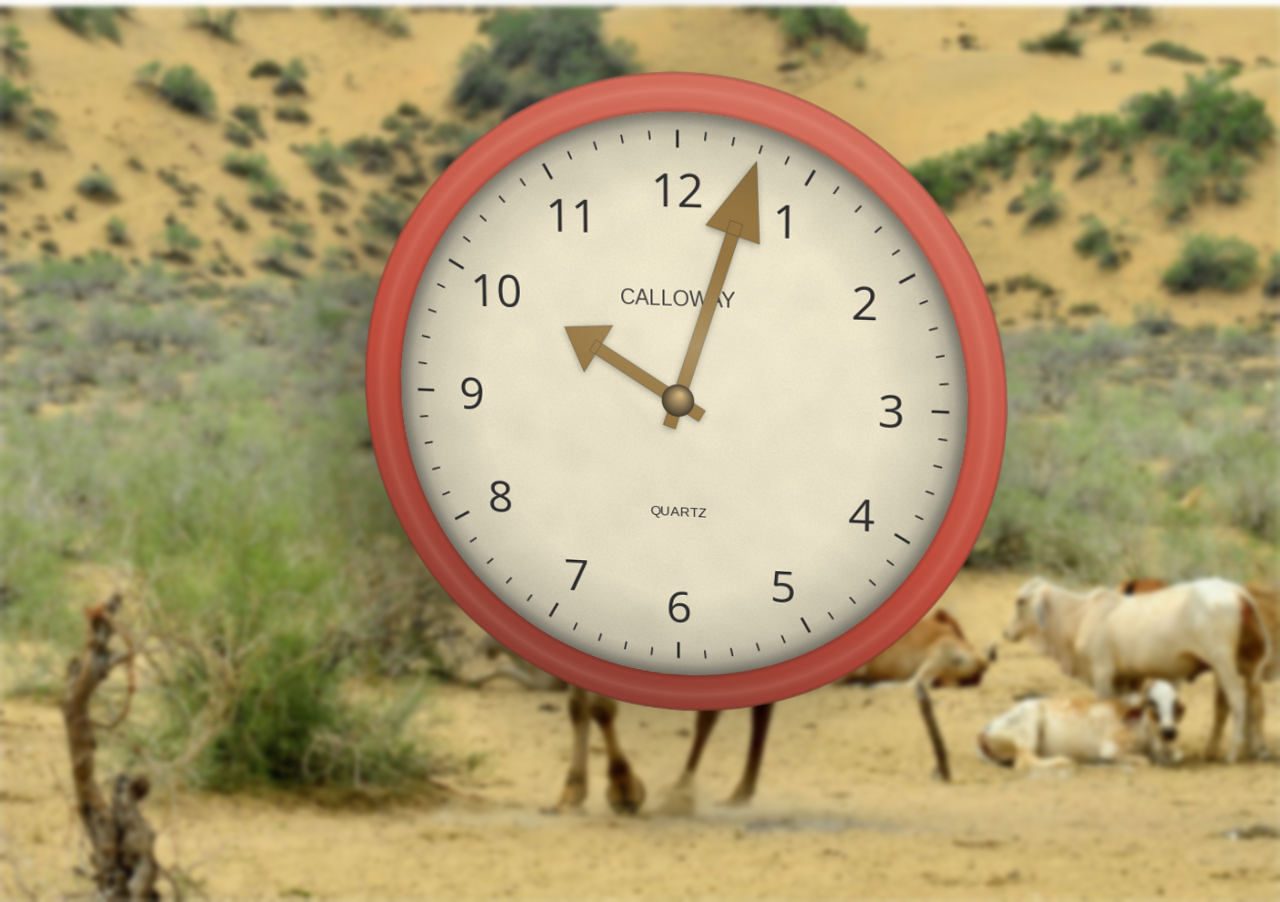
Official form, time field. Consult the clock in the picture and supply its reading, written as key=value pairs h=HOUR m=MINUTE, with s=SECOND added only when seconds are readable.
h=10 m=3
